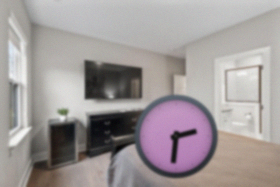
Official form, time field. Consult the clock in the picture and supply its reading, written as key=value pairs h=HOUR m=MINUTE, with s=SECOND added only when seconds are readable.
h=2 m=31
